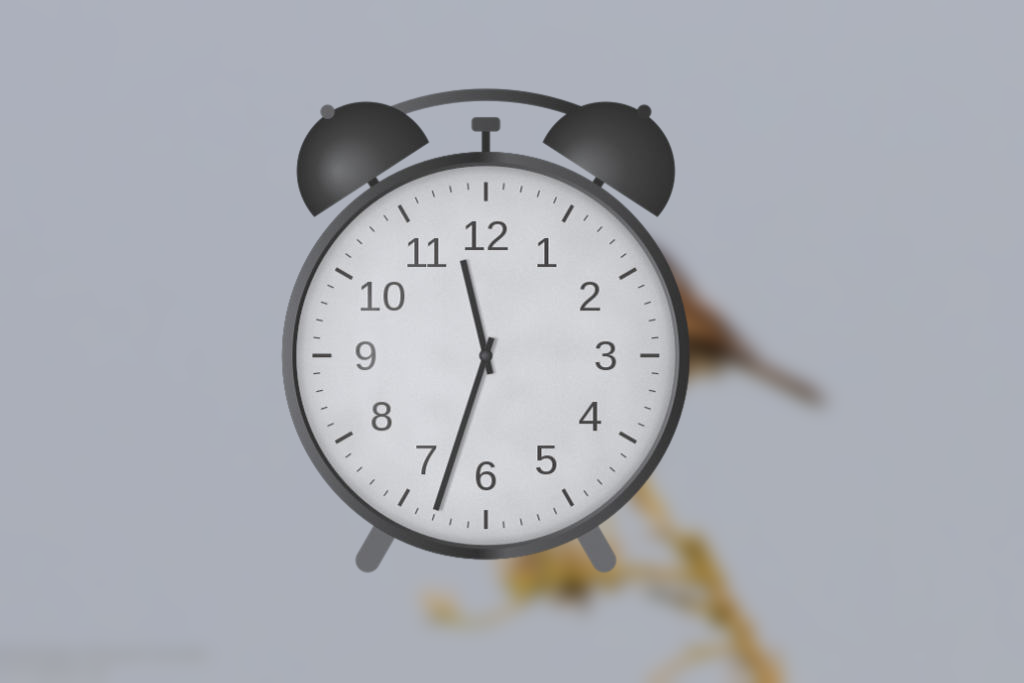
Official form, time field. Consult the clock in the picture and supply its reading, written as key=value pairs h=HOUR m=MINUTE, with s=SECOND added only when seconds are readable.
h=11 m=33
